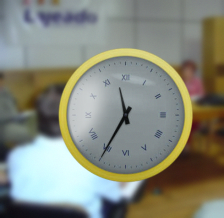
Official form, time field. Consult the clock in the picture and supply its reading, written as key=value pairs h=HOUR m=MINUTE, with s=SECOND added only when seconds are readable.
h=11 m=35
